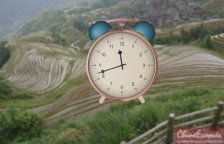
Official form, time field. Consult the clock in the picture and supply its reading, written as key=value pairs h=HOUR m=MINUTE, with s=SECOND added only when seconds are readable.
h=11 m=42
